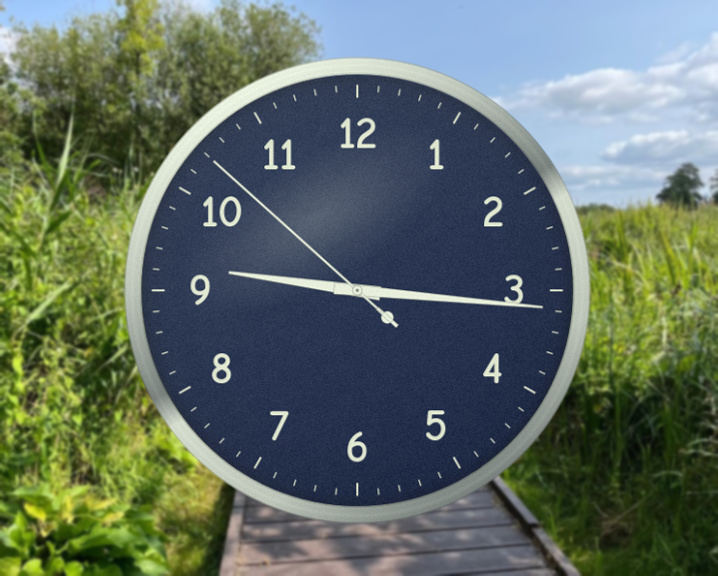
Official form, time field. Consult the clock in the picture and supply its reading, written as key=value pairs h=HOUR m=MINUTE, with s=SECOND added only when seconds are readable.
h=9 m=15 s=52
